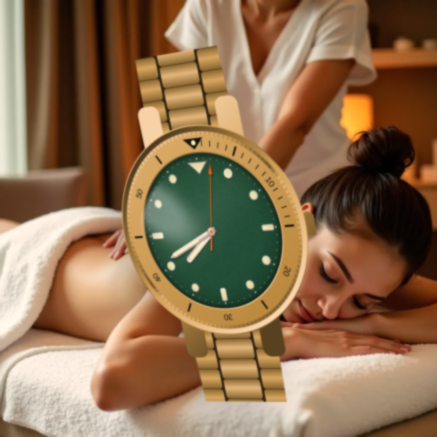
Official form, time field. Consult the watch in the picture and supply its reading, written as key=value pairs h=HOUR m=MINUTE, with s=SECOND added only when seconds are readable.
h=7 m=41 s=2
